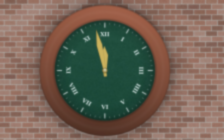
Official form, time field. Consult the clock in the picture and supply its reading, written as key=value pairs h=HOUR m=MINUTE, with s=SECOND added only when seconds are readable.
h=11 m=58
